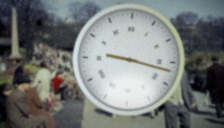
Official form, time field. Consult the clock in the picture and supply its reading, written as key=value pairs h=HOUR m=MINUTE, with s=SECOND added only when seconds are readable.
h=9 m=17
